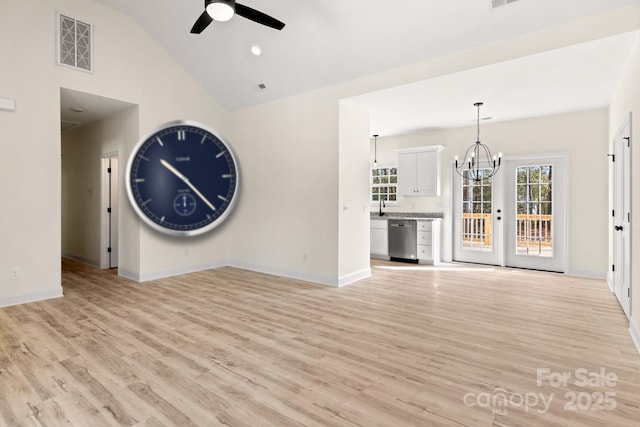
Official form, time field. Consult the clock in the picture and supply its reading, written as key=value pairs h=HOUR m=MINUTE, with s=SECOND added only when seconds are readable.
h=10 m=23
